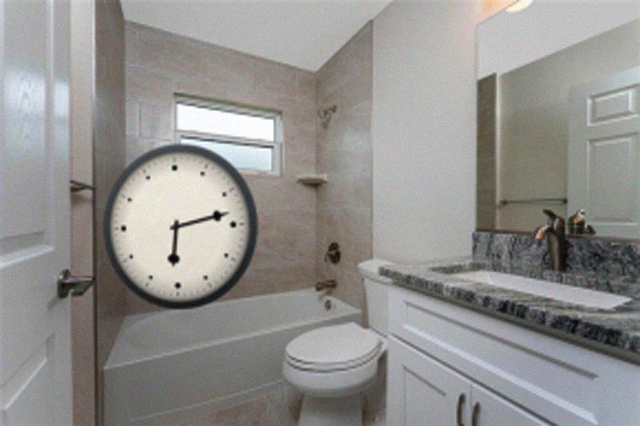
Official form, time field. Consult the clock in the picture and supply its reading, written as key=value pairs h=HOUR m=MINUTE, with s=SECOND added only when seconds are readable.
h=6 m=13
